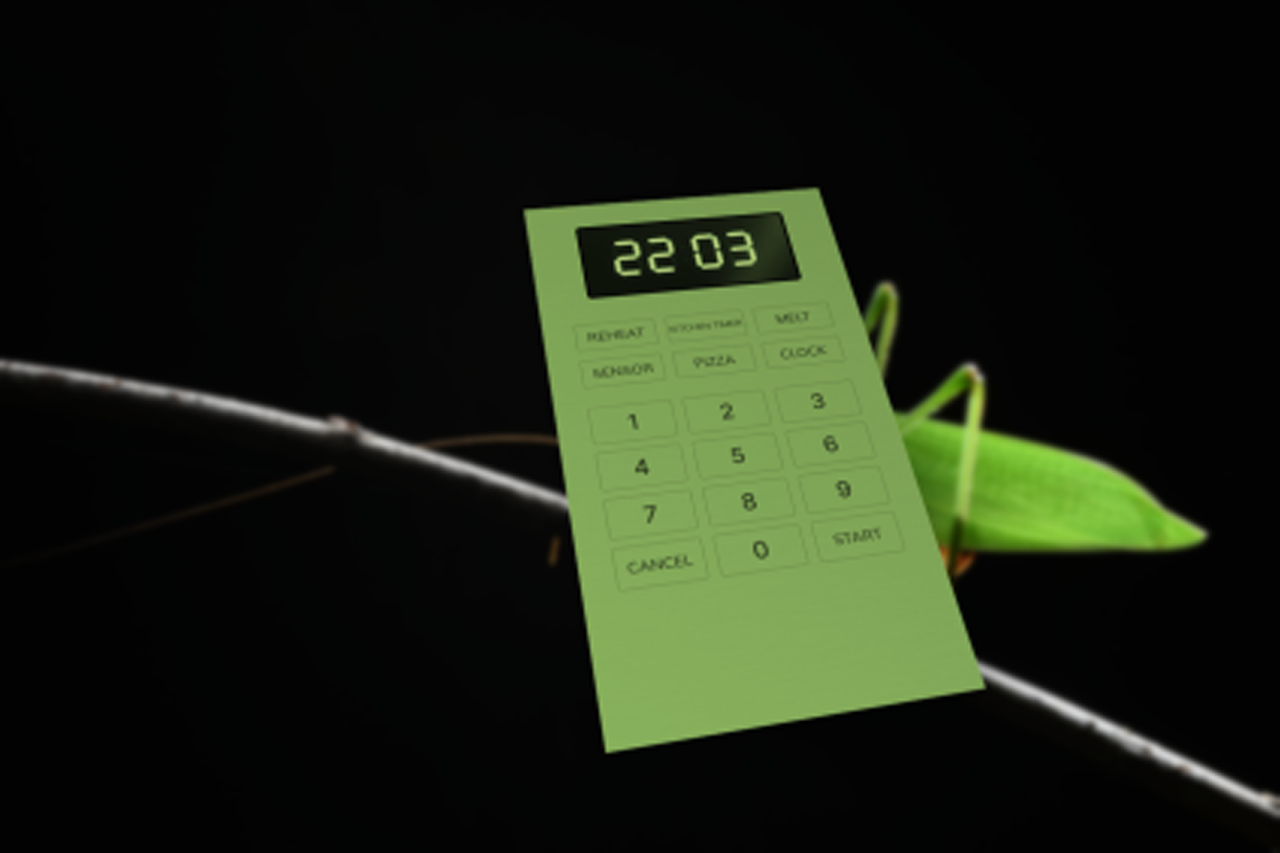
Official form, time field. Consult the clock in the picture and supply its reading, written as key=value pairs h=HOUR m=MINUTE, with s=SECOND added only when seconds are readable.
h=22 m=3
